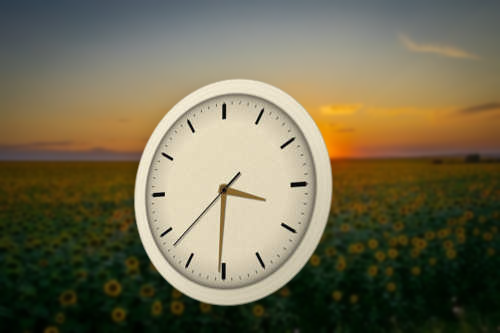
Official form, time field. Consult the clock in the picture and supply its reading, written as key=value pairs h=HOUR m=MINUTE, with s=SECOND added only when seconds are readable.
h=3 m=30 s=38
